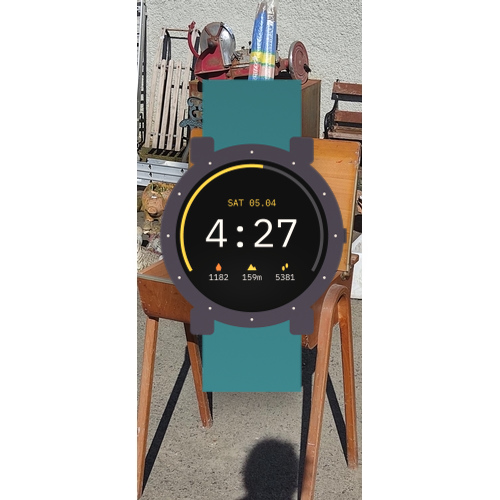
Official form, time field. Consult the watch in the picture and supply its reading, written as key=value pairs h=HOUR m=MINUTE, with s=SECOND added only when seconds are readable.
h=4 m=27
